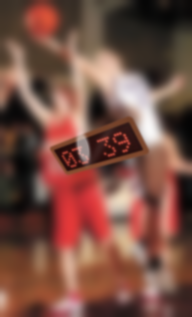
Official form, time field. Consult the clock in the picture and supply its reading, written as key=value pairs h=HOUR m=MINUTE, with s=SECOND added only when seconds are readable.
h=3 m=39
